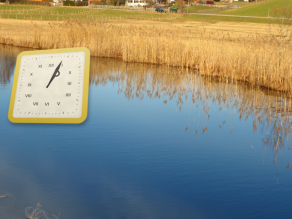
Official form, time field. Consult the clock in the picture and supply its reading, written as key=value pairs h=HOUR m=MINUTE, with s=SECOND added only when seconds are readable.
h=1 m=4
